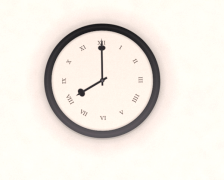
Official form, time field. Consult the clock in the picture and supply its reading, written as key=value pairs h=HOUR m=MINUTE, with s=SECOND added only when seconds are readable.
h=8 m=0
